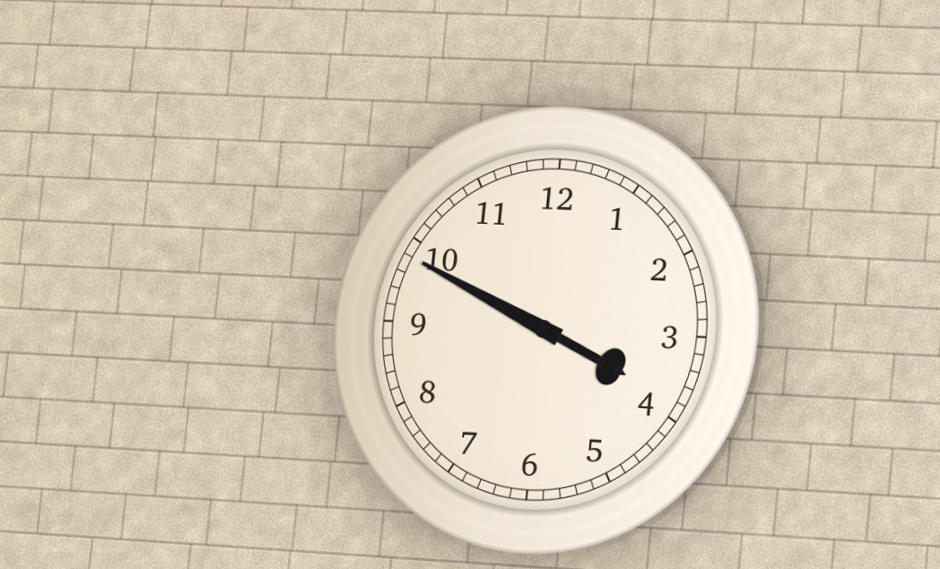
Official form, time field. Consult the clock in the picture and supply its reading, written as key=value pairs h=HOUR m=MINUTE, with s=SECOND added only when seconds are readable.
h=3 m=49
